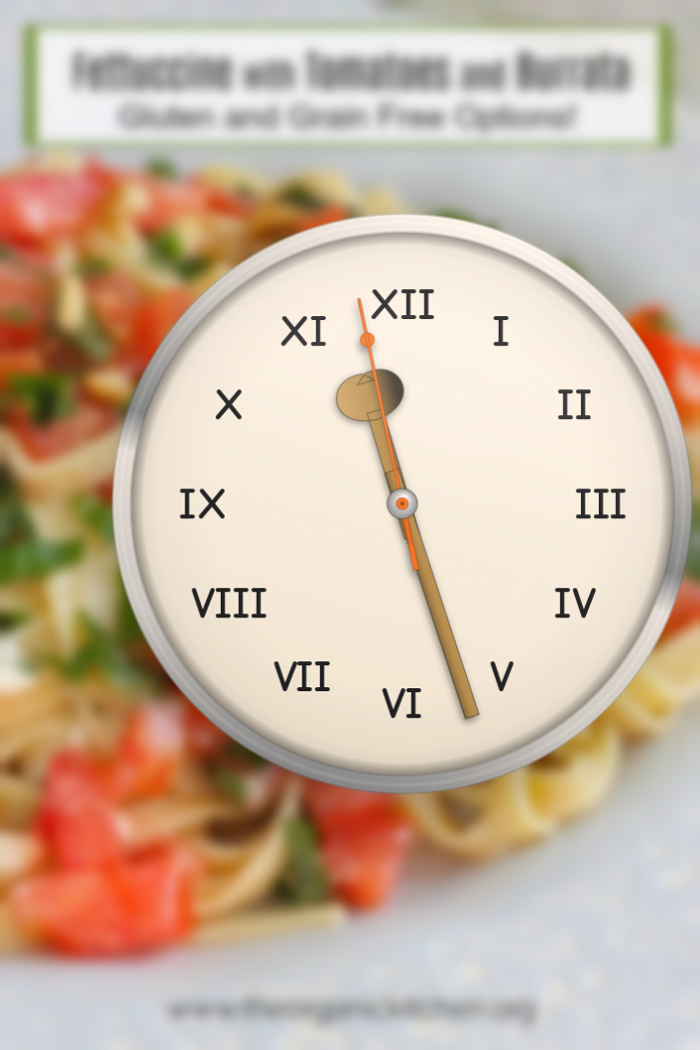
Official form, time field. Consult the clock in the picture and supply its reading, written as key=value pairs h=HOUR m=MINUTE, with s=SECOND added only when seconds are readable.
h=11 m=26 s=58
